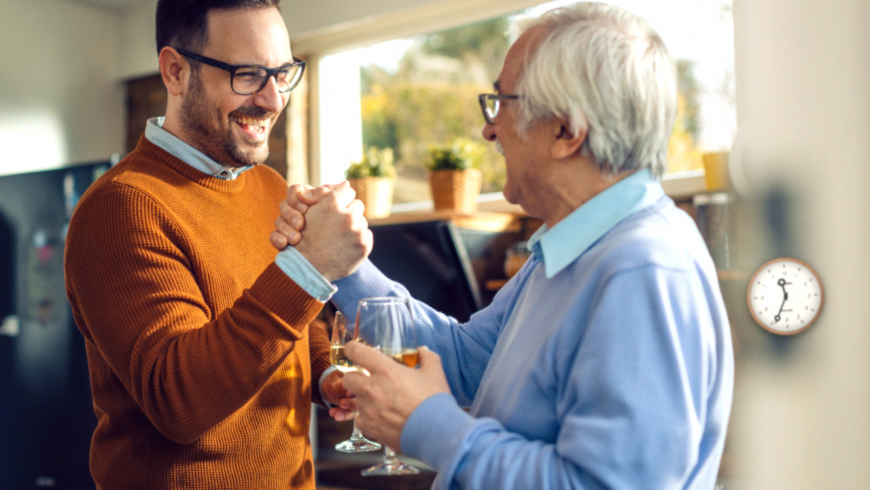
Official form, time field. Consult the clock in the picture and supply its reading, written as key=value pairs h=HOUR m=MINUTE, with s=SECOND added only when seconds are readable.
h=11 m=34
